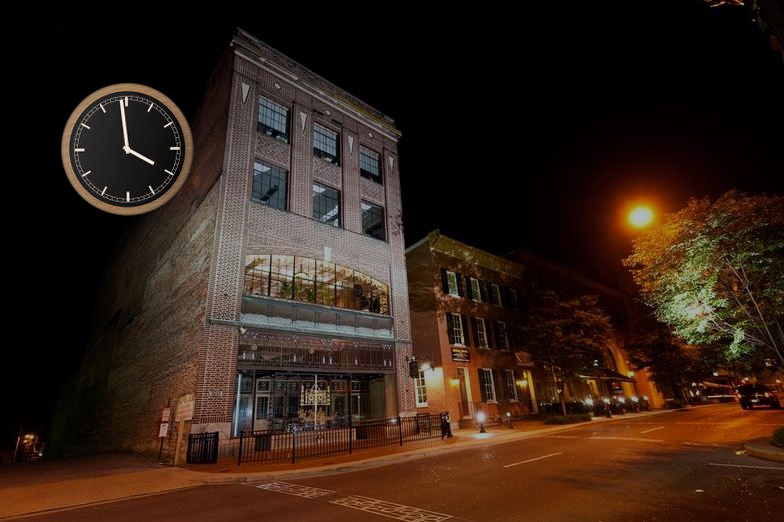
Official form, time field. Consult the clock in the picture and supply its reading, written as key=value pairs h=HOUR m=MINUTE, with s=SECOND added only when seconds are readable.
h=3 m=59
